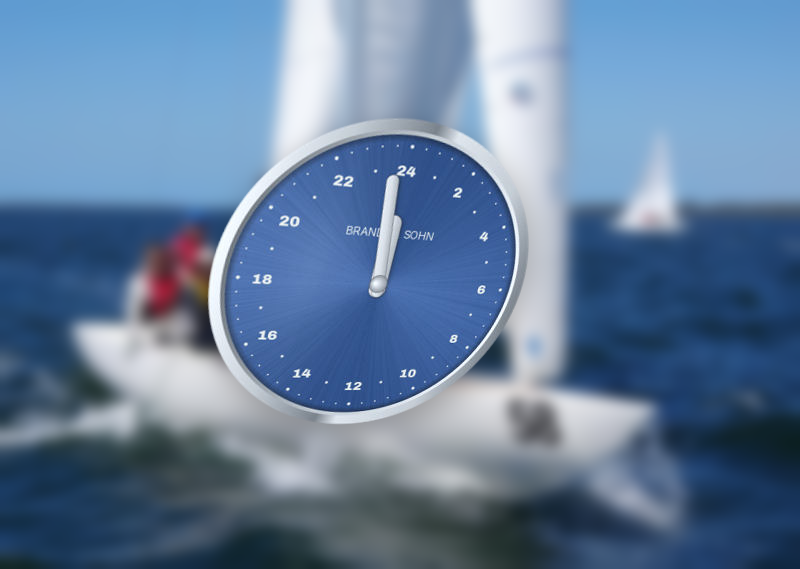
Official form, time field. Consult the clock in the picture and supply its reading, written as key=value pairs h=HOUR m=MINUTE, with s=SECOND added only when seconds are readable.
h=23 m=59
